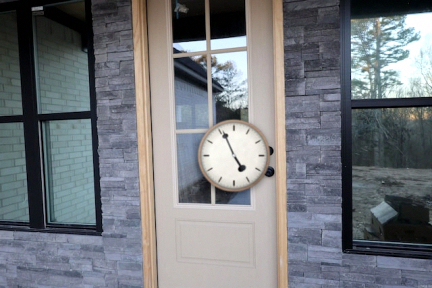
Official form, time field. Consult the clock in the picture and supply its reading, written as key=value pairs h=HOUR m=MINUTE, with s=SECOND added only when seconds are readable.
h=4 m=56
